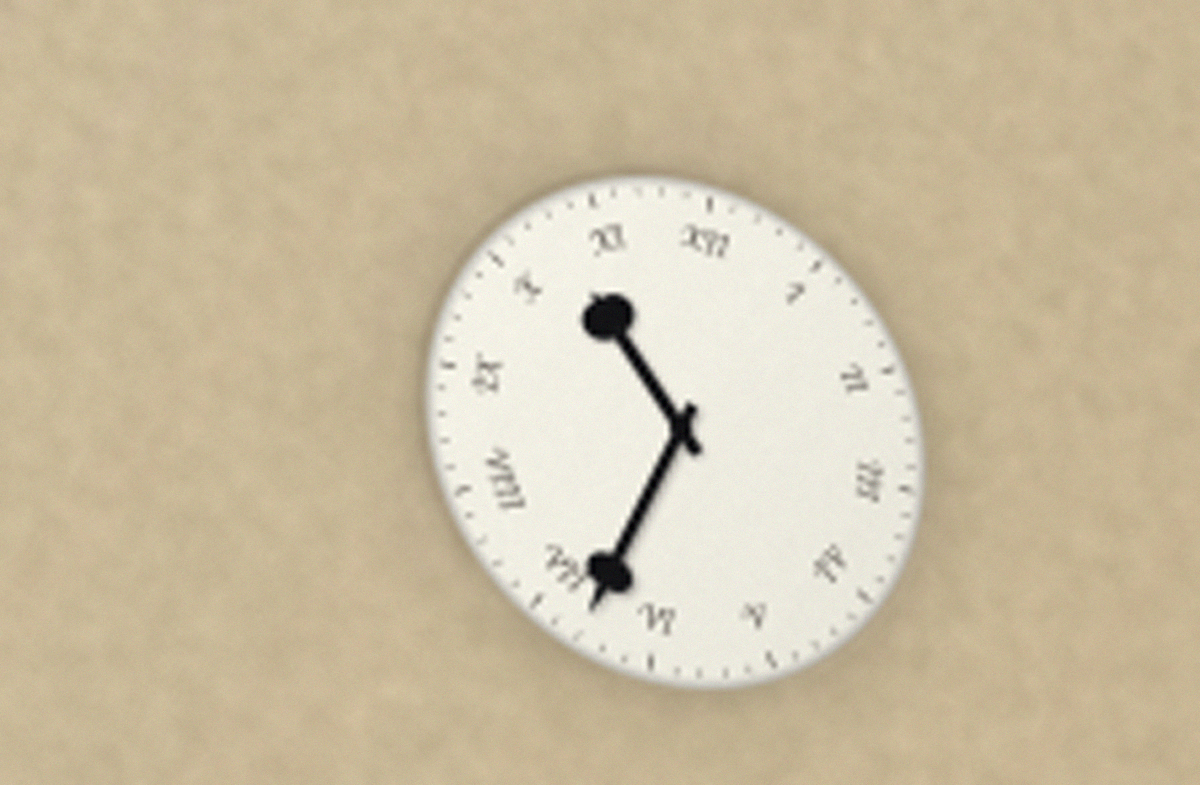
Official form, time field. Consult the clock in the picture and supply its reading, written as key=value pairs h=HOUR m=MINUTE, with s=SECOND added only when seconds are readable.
h=10 m=33
